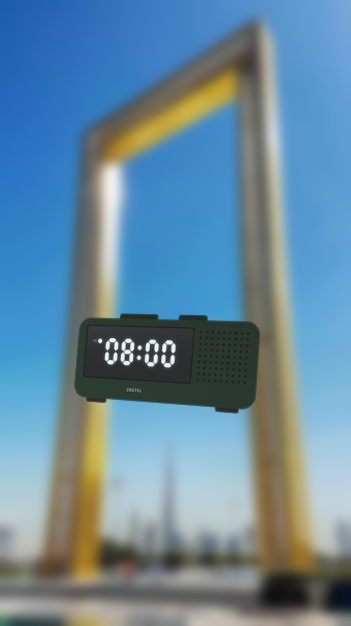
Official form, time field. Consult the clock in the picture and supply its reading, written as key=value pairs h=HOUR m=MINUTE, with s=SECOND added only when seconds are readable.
h=8 m=0
